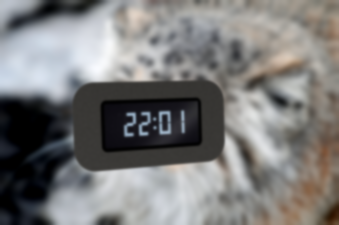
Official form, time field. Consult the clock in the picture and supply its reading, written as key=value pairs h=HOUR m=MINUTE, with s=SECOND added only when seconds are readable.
h=22 m=1
